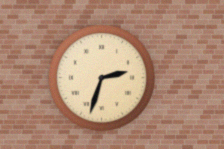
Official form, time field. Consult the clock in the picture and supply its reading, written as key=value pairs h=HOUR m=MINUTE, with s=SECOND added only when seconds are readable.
h=2 m=33
